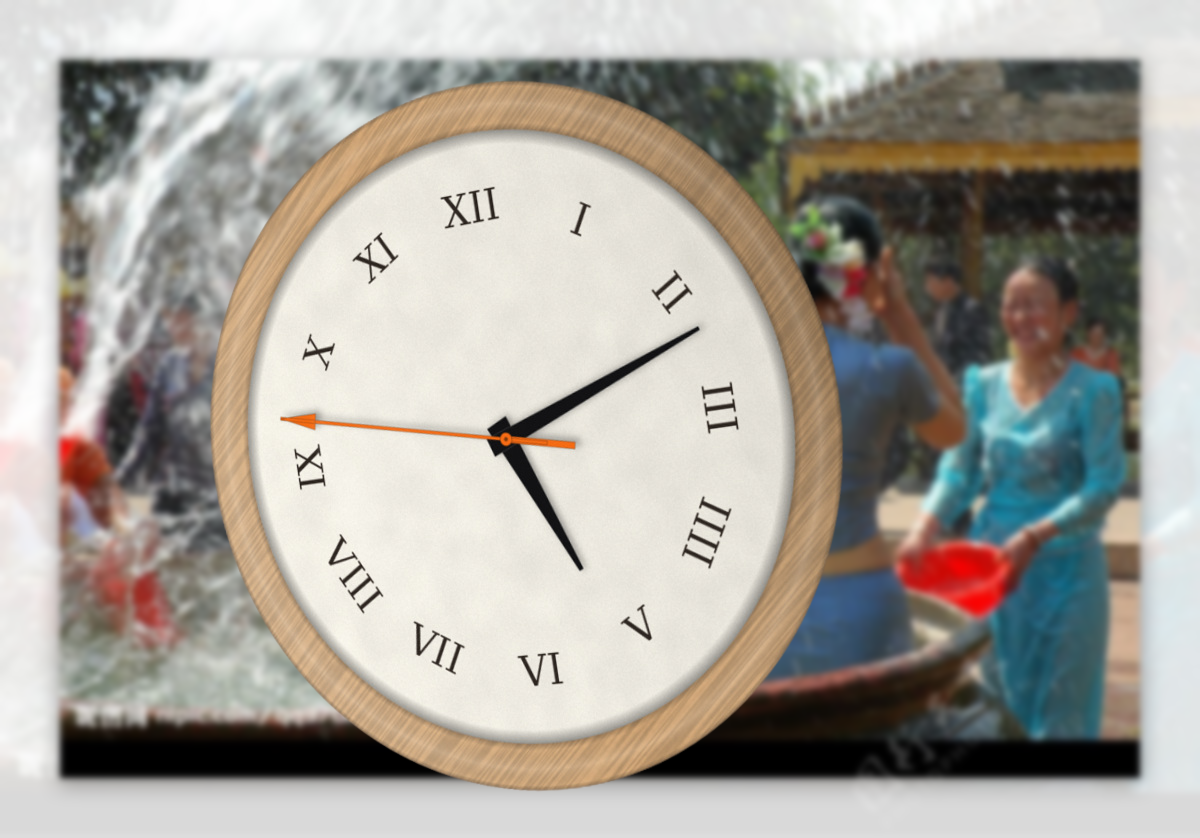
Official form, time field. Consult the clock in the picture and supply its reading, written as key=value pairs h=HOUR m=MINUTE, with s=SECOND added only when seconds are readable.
h=5 m=11 s=47
